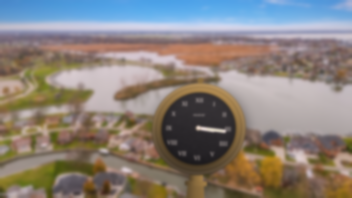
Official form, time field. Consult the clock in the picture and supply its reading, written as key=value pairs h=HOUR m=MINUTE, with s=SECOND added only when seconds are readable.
h=3 m=16
